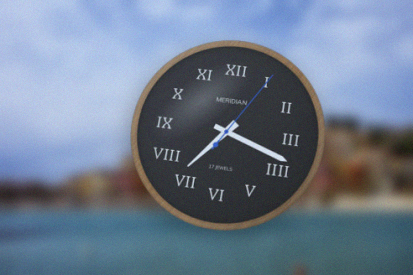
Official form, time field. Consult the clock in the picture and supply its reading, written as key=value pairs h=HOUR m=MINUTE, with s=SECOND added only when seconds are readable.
h=7 m=18 s=5
